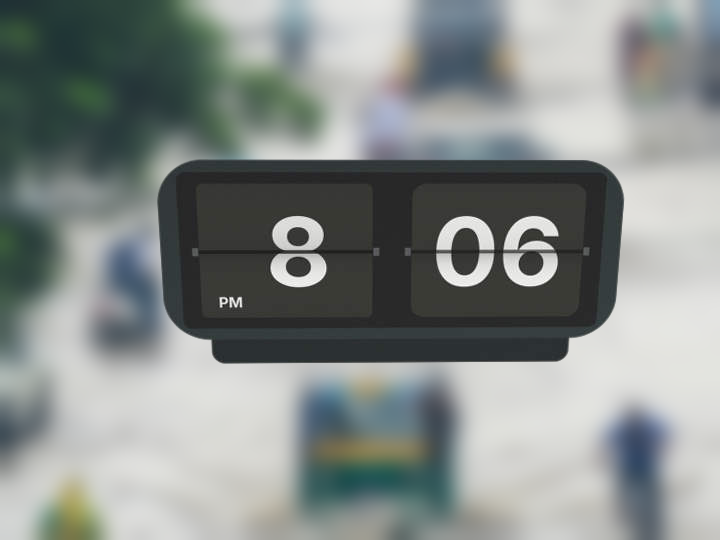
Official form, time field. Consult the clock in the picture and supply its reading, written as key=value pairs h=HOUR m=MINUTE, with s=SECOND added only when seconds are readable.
h=8 m=6
